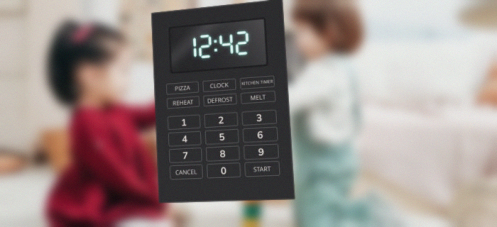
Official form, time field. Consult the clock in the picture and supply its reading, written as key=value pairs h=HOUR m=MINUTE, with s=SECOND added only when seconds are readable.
h=12 m=42
